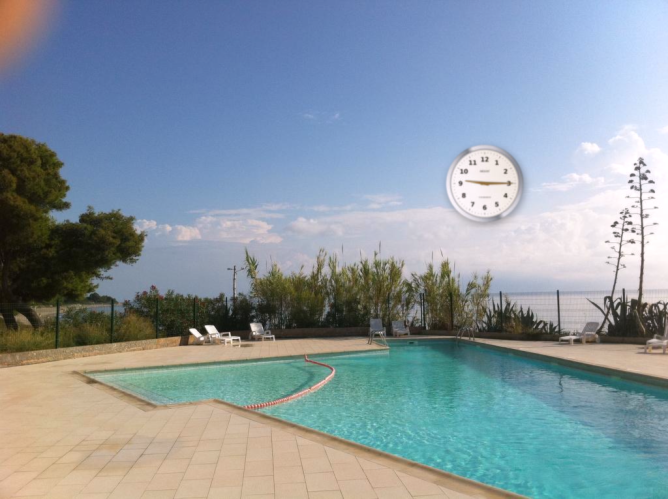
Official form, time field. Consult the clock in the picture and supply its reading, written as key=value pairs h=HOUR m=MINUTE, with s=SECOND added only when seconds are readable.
h=9 m=15
